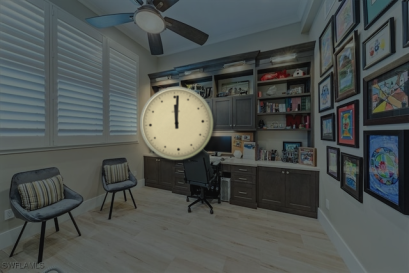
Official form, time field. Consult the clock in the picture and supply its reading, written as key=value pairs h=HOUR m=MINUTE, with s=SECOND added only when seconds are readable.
h=12 m=1
